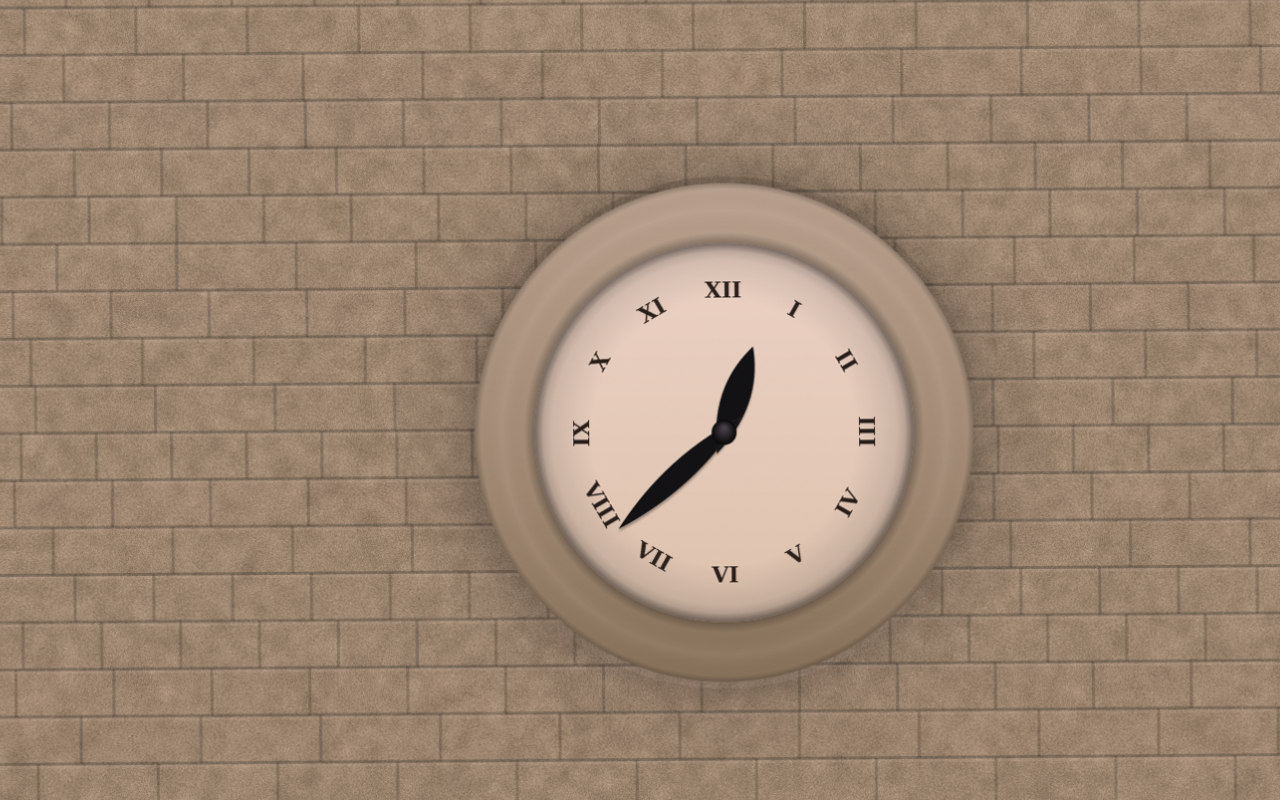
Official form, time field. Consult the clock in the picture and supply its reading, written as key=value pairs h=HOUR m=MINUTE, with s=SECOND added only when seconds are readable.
h=12 m=38
